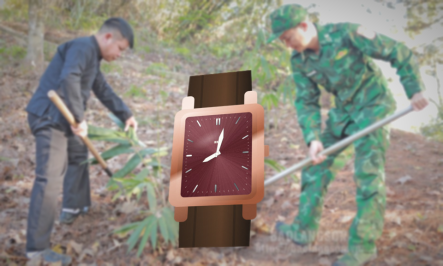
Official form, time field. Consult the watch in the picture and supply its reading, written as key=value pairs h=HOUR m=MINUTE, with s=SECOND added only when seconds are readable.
h=8 m=2
